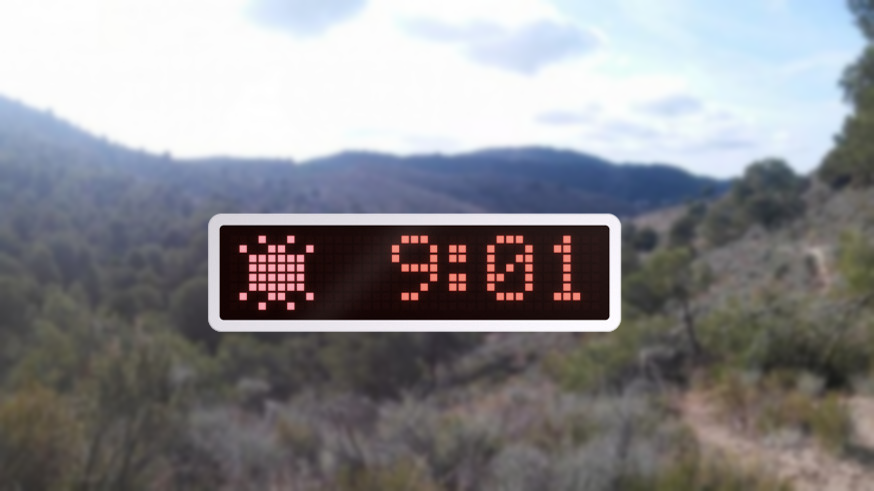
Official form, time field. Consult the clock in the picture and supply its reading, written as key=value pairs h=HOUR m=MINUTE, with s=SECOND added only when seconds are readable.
h=9 m=1
